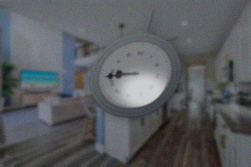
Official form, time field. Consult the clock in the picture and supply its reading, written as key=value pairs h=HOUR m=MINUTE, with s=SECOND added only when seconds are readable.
h=8 m=43
